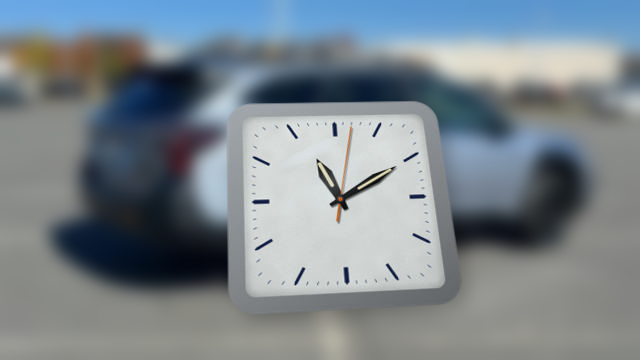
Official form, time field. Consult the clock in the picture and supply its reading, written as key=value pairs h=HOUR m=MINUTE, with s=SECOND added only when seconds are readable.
h=11 m=10 s=2
